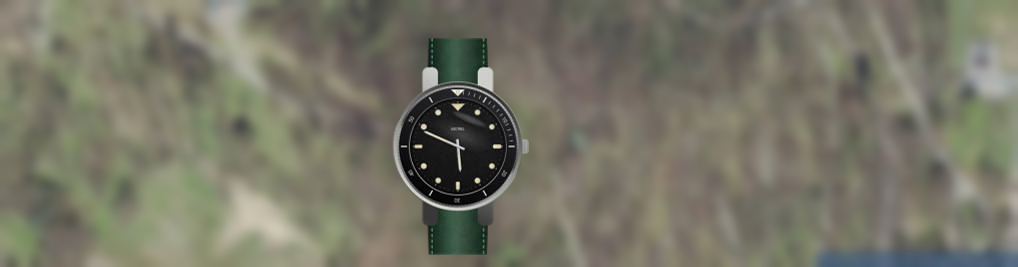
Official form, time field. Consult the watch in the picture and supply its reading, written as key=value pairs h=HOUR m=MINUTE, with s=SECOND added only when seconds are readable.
h=5 m=49
